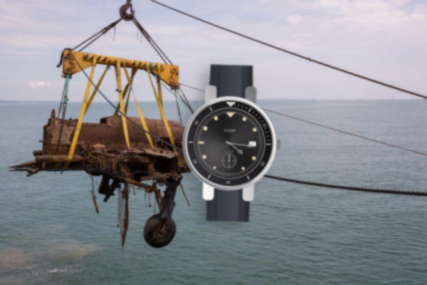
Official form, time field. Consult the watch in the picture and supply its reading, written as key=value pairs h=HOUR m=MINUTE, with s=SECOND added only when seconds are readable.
h=4 m=16
